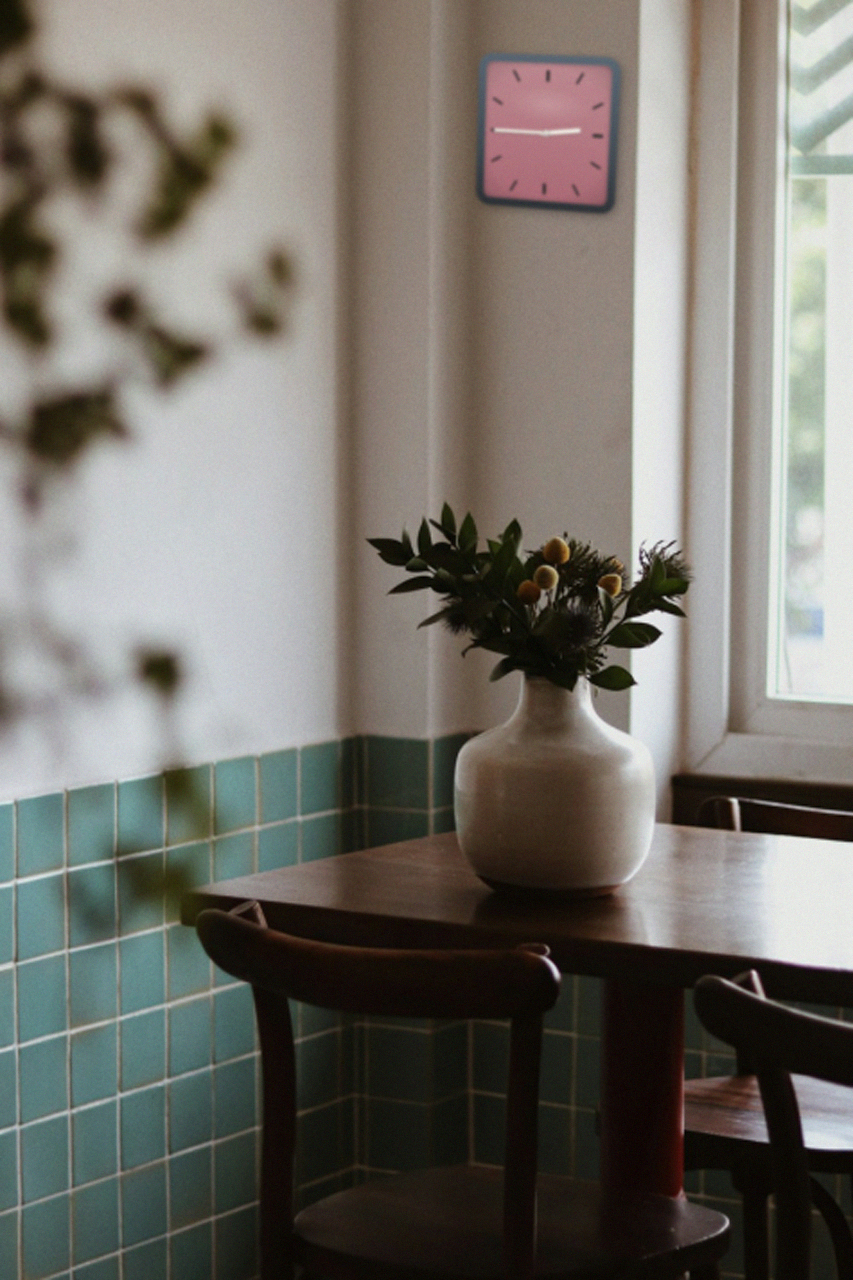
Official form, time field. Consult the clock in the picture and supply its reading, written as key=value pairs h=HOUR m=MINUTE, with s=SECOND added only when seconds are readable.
h=2 m=45
